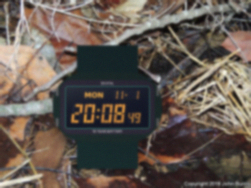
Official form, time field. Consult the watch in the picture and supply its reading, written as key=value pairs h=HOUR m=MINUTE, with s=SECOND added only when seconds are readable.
h=20 m=8
